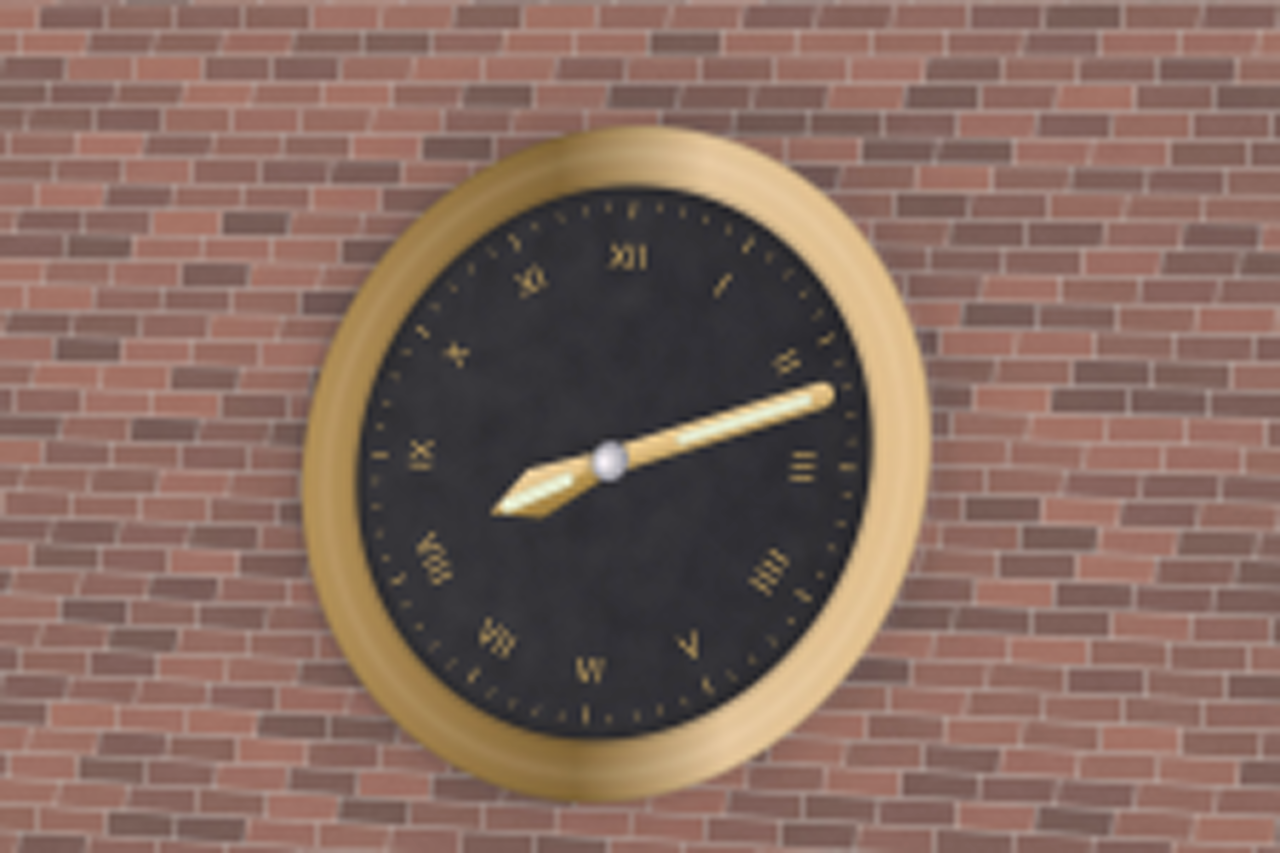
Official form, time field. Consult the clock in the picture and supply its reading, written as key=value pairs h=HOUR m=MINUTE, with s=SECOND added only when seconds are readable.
h=8 m=12
